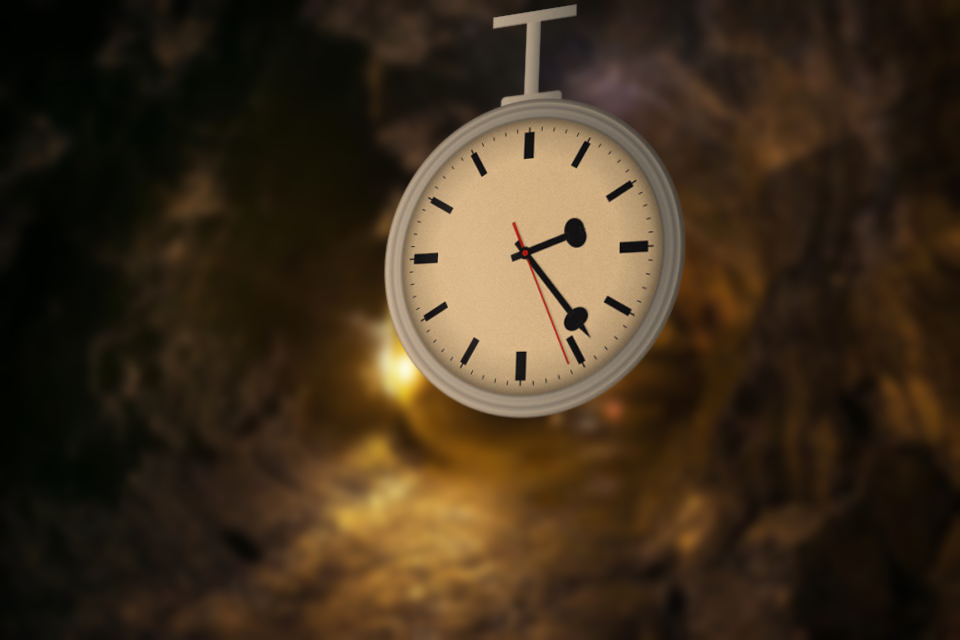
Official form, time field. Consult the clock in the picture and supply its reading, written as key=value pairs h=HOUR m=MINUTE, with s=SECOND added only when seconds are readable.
h=2 m=23 s=26
